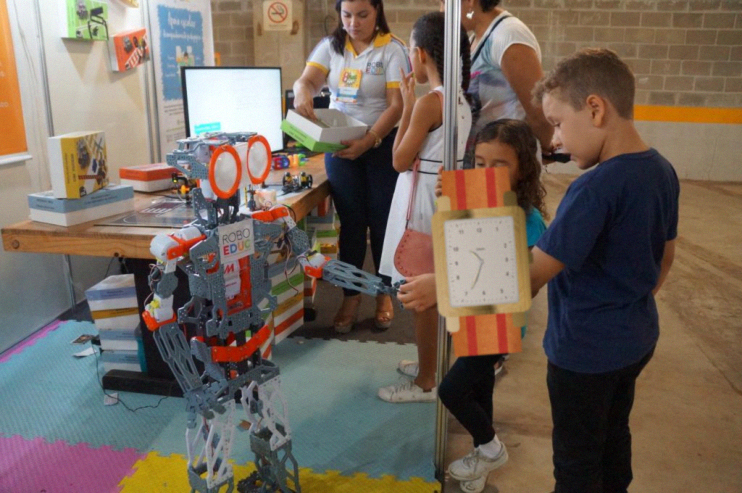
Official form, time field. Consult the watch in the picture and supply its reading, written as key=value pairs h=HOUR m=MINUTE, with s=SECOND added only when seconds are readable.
h=10 m=34
